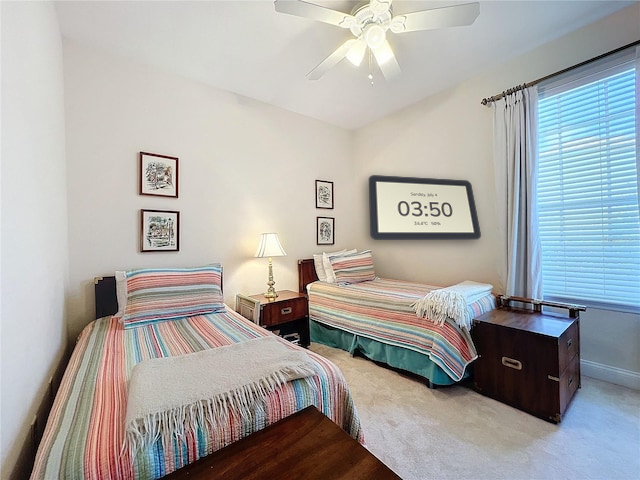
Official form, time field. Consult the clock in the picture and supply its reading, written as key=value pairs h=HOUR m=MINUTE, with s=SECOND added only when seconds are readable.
h=3 m=50
